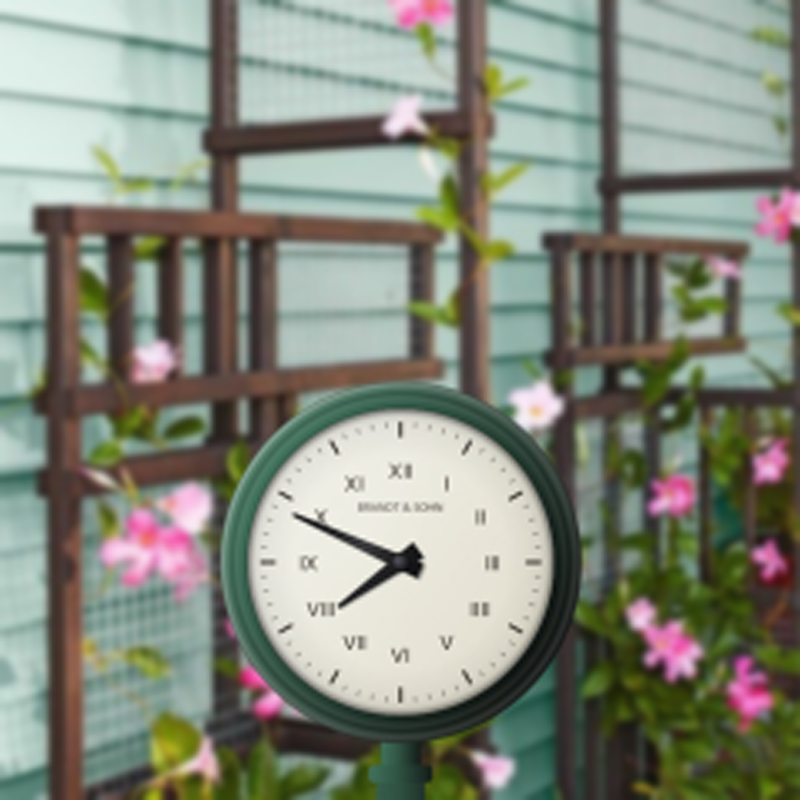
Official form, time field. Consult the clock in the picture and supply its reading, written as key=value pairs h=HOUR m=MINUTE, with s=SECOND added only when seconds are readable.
h=7 m=49
